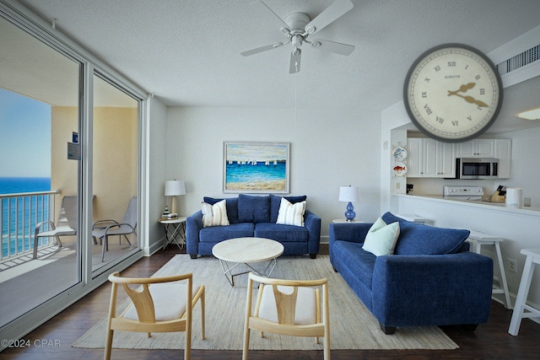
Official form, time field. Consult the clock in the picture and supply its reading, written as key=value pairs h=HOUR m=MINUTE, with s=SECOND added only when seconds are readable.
h=2 m=19
